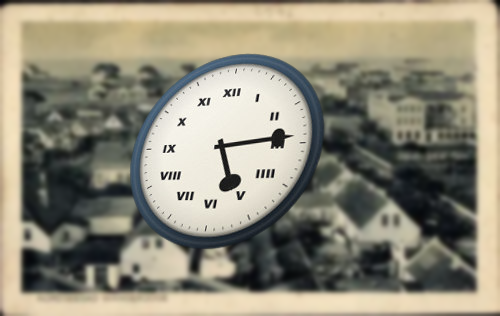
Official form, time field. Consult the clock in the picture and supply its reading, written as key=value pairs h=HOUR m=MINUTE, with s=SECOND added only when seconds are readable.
h=5 m=14
